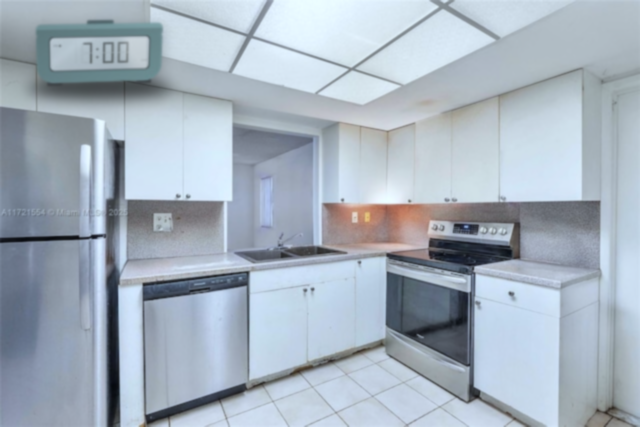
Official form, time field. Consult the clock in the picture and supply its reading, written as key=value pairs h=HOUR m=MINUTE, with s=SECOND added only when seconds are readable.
h=7 m=0
